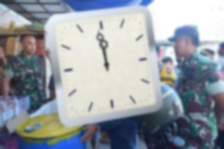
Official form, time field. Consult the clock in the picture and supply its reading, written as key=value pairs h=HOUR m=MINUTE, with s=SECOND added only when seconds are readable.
h=11 m=59
